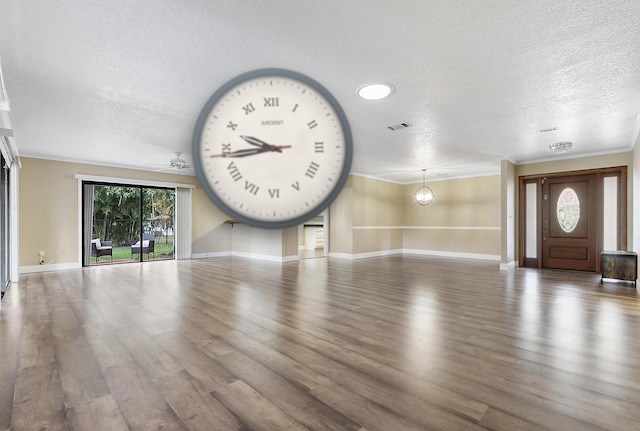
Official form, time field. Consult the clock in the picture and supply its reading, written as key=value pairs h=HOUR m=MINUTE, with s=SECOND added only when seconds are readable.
h=9 m=43 s=44
